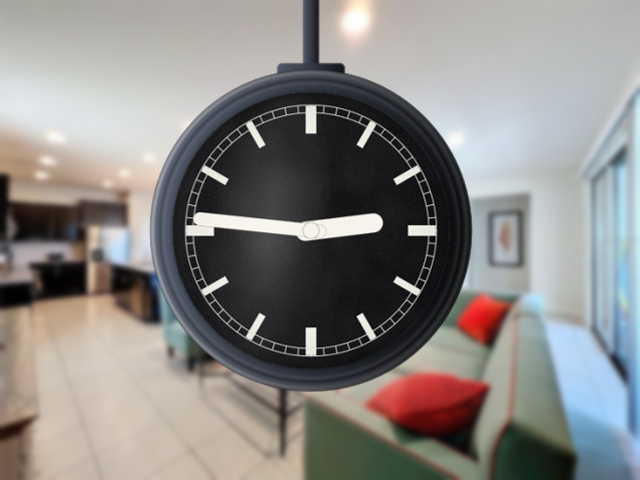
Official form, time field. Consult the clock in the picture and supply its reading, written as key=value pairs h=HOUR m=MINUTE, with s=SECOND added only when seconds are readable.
h=2 m=46
